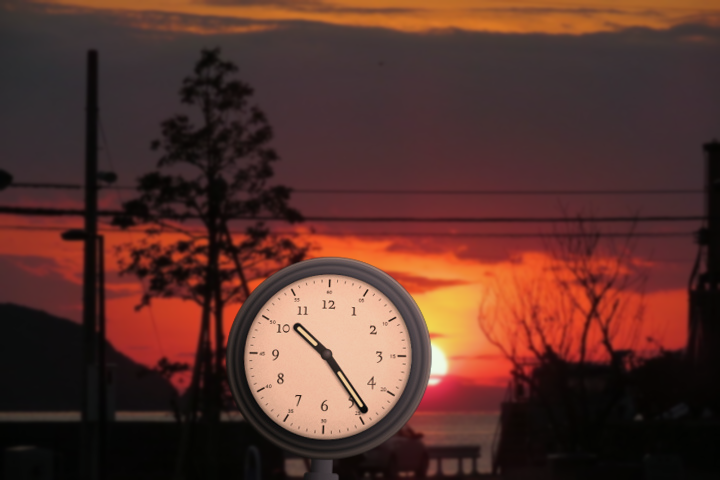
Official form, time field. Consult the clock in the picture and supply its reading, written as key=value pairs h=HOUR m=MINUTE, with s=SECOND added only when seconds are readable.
h=10 m=24
